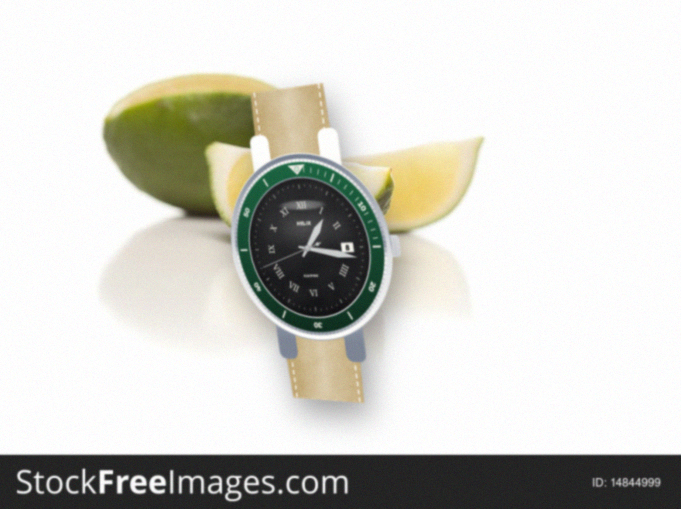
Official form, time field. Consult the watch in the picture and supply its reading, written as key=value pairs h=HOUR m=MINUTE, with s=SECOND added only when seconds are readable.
h=1 m=16 s=42
